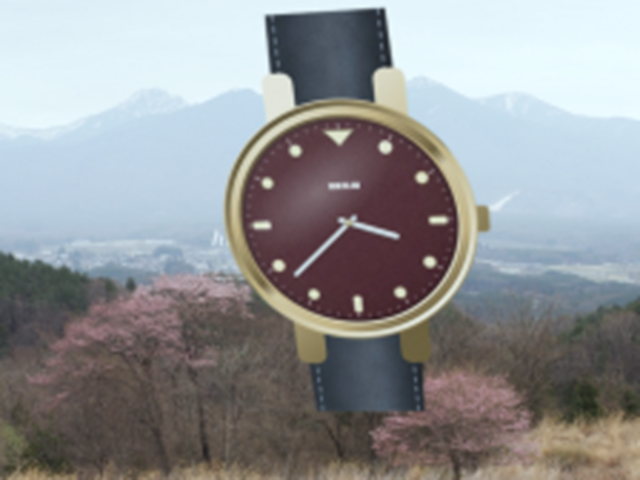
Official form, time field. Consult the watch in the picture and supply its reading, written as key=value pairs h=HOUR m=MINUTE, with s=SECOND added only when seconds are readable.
h=3 m=38
